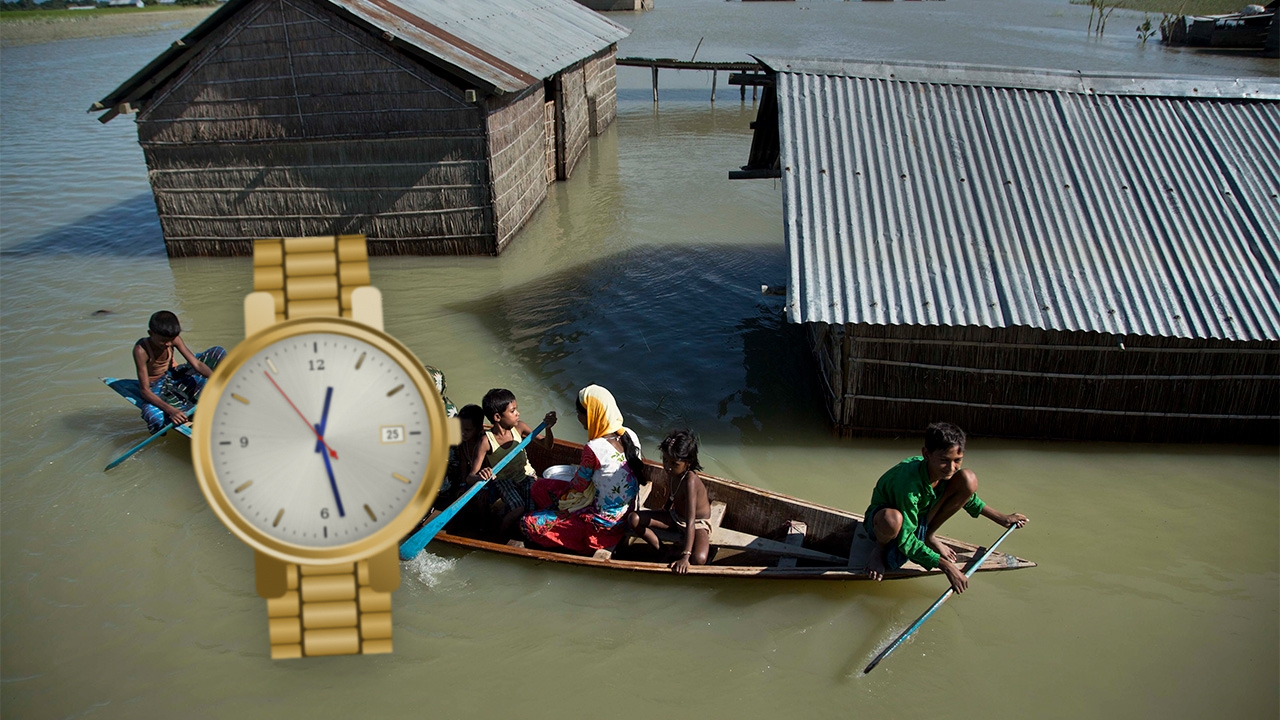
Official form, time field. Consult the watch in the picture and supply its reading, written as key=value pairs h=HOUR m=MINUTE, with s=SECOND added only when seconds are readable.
h=12 m=27 s=54
